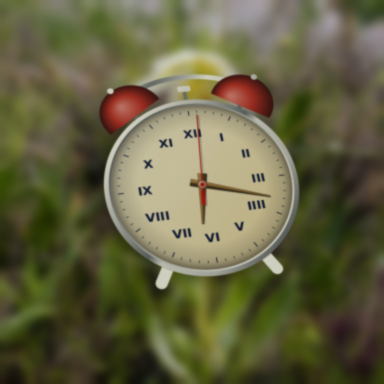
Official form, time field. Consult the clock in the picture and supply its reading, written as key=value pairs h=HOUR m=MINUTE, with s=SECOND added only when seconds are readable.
h=6 m=18 s=1
